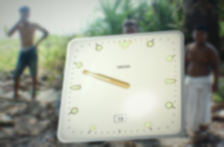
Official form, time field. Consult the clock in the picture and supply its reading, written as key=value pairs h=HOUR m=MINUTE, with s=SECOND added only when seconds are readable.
h=9 m=49
